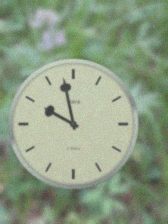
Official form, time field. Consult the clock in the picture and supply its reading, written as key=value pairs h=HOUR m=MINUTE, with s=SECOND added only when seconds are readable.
h=9 m=58
